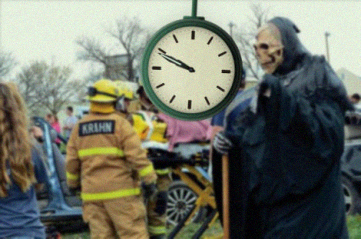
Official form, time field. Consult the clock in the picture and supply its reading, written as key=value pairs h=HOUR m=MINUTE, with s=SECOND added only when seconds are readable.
h=9 m=49
